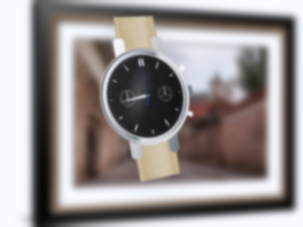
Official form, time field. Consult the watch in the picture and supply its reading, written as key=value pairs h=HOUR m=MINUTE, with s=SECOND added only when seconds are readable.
h=8 m=44
